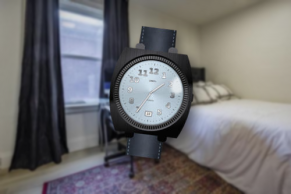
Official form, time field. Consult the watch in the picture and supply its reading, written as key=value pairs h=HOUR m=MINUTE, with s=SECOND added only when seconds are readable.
h=1 m=35
